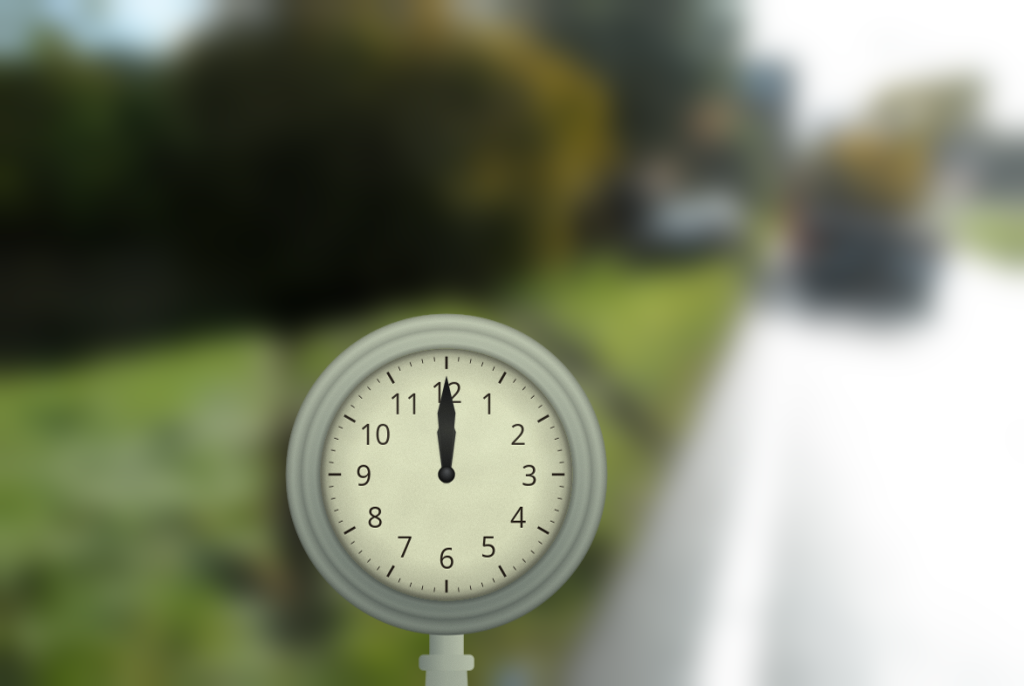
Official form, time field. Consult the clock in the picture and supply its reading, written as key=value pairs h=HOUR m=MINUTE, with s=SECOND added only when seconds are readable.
h=12 m=0
